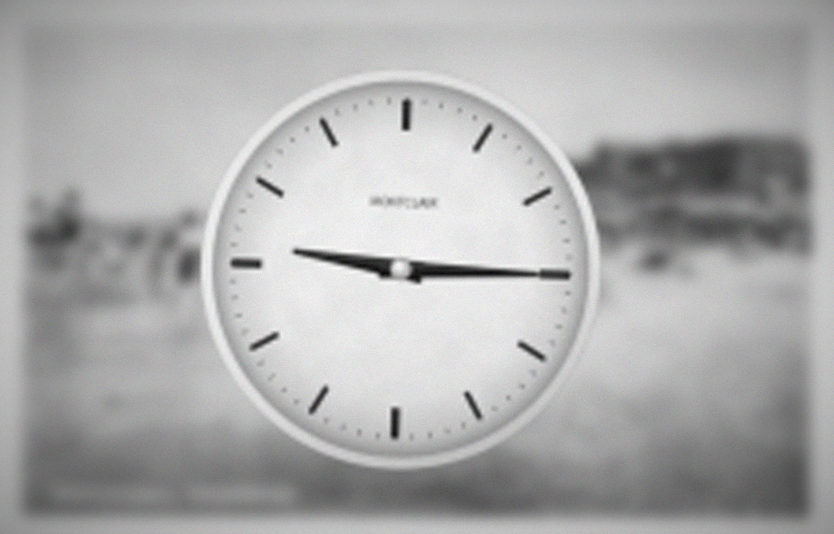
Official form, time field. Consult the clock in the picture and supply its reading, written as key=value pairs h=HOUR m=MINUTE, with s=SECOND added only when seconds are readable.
h=9 m=15
